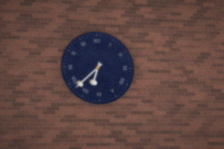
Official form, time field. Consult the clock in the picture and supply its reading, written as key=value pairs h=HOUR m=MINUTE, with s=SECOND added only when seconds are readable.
h=6 m=38
